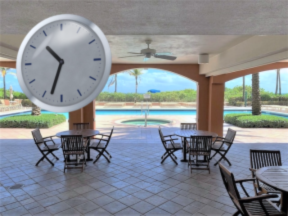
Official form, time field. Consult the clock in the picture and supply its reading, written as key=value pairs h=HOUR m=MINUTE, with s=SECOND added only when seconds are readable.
h=10 m=33
